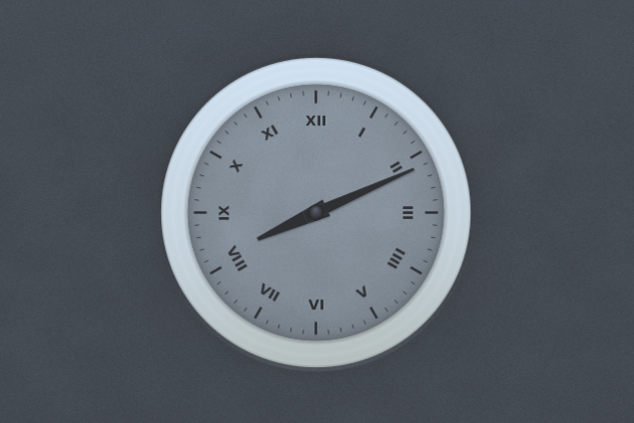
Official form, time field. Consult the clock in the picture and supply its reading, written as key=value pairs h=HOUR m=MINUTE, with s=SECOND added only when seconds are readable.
h=8 m=11
